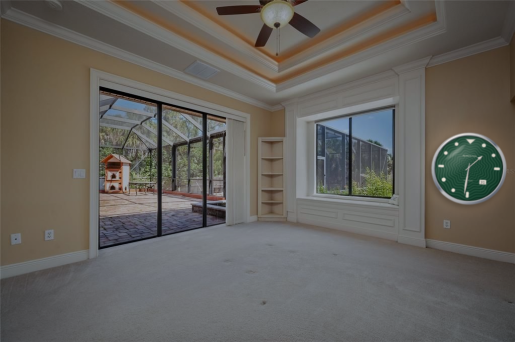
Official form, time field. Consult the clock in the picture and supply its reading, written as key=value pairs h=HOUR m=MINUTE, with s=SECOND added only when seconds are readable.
h=1 m=31
